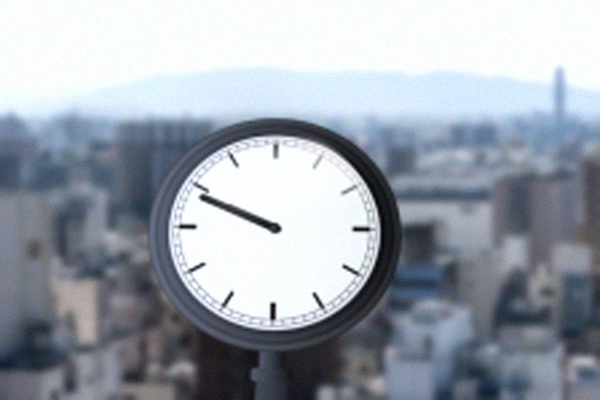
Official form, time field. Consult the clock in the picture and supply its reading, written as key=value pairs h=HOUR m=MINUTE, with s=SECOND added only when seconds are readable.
h=9 m=49
